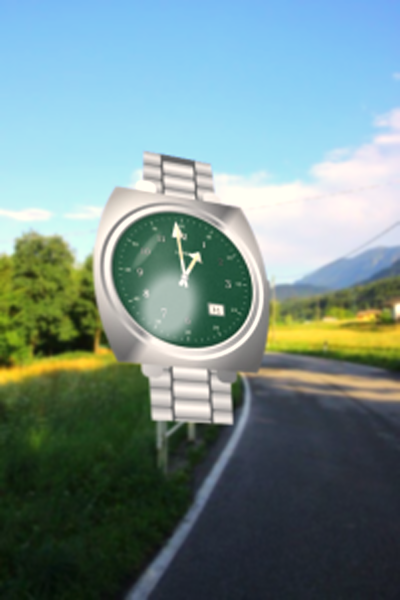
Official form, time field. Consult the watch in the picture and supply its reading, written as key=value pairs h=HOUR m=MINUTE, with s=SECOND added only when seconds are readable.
h=12 m=59
